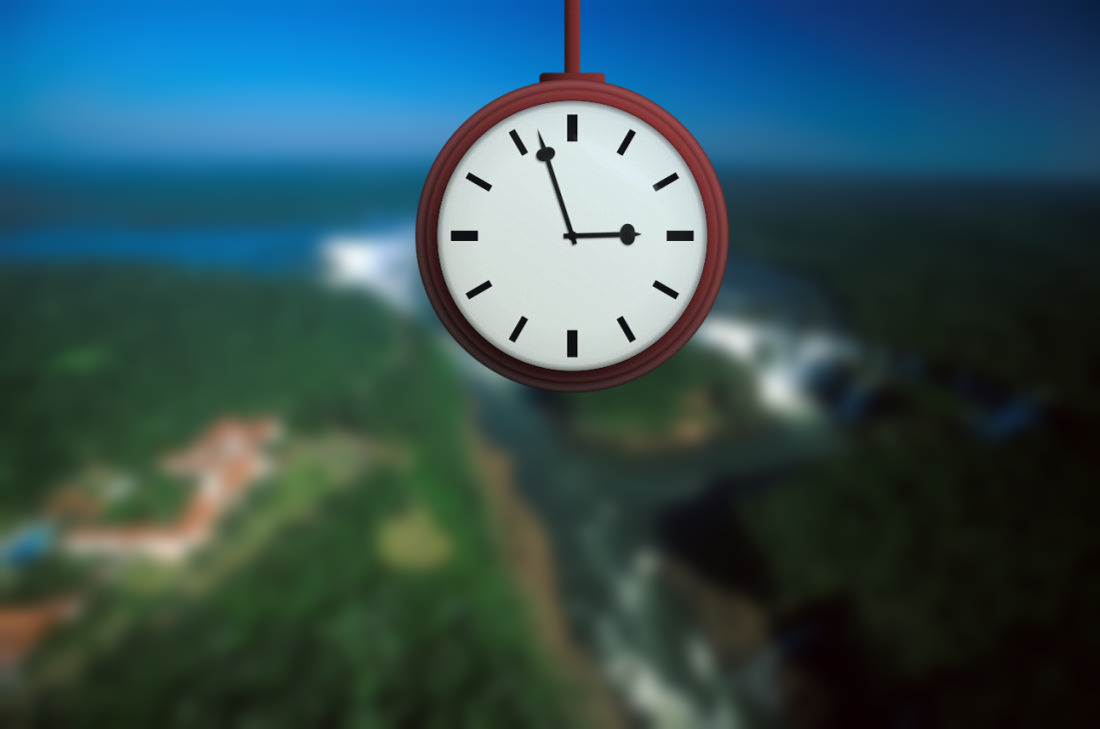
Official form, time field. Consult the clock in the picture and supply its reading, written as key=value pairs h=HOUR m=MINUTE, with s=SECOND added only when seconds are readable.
h=2 m=57
